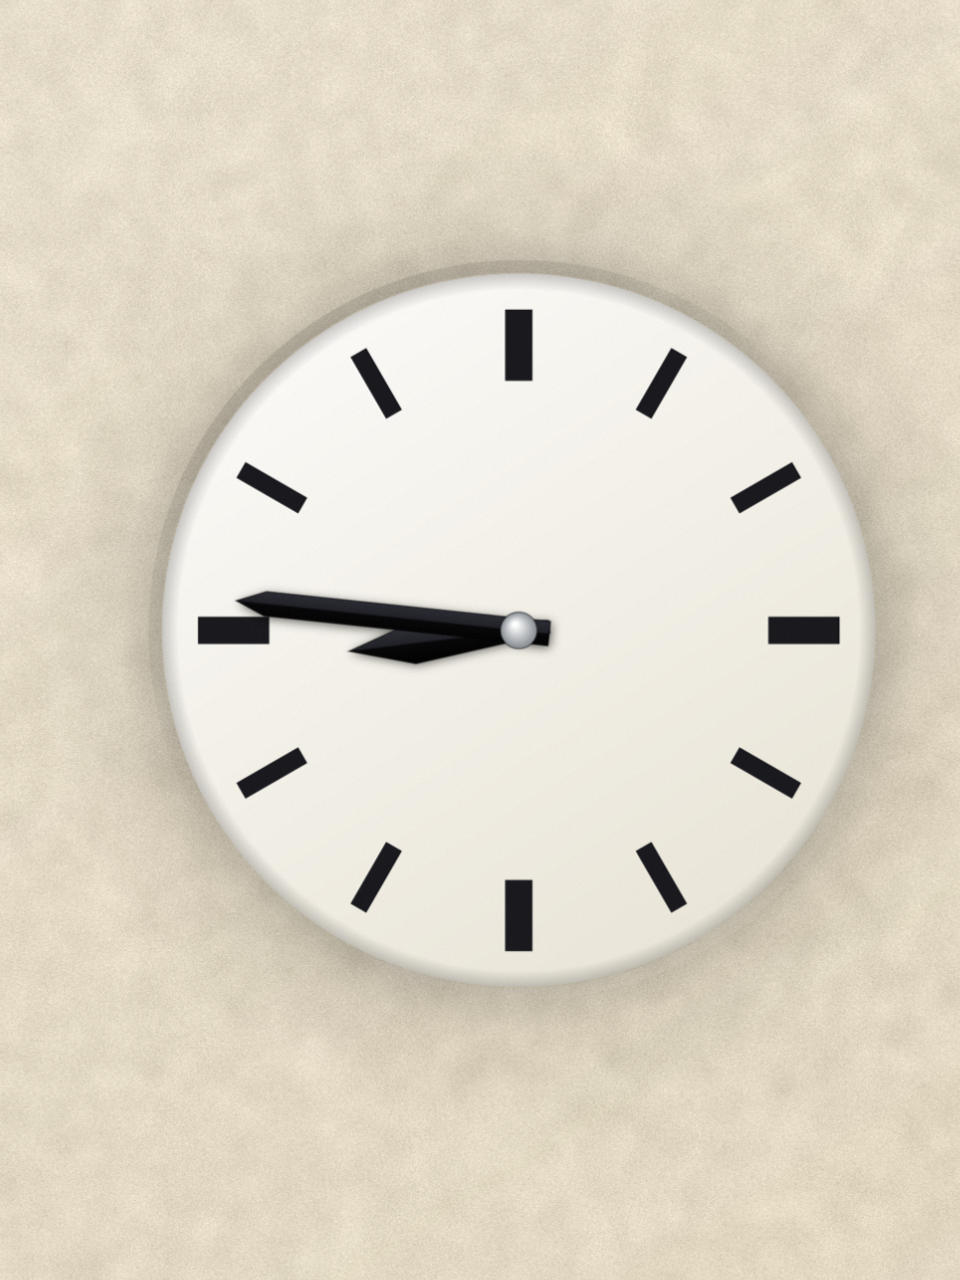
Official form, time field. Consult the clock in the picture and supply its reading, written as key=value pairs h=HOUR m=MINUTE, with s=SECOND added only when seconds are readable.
h=8 m=46
